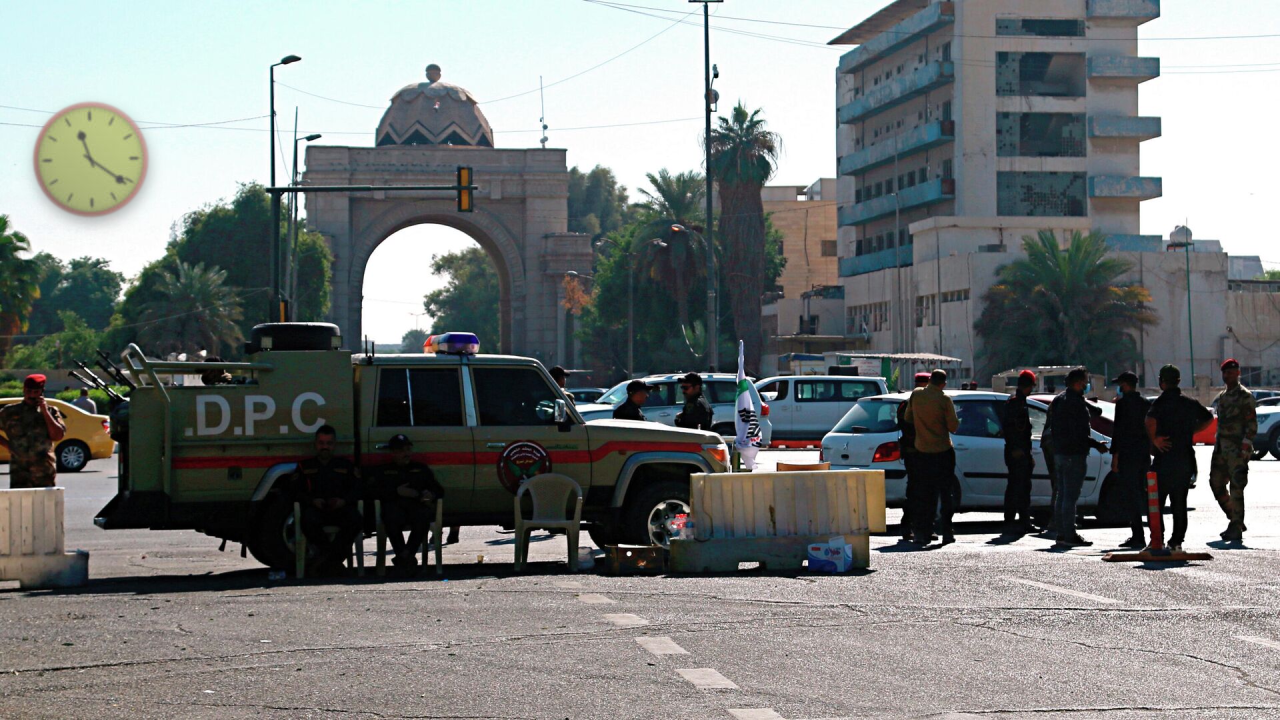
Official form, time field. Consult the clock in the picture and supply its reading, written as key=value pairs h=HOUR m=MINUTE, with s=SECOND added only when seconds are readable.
h=11 m=21
